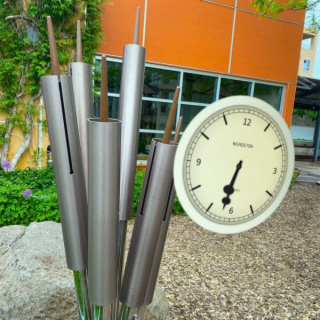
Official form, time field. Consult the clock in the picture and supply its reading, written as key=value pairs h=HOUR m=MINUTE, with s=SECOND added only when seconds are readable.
h=6 m=32
